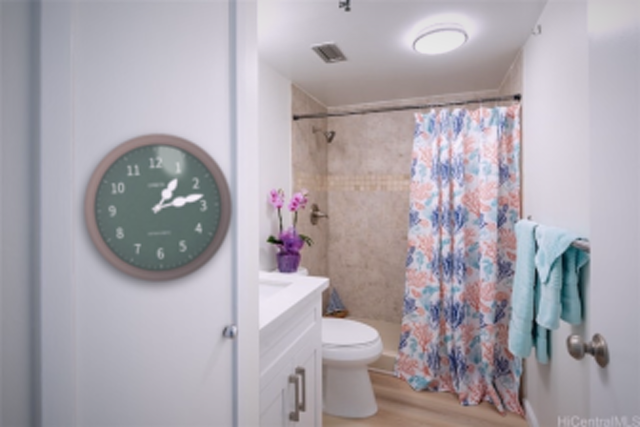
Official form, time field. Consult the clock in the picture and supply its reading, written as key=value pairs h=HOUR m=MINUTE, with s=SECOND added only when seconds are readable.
h=1 m=13
